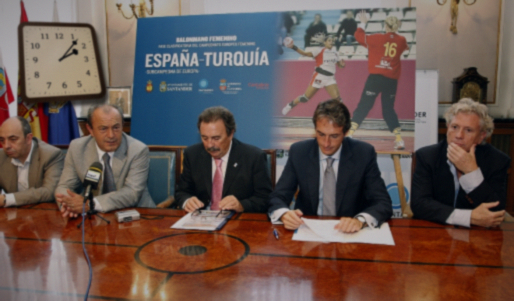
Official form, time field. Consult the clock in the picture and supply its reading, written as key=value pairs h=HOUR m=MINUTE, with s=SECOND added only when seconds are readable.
h=2 m=7
